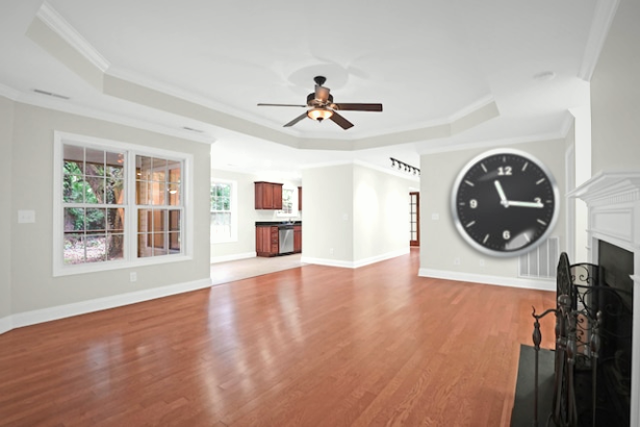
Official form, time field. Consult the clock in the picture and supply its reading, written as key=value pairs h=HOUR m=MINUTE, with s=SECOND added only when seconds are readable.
h=11 m=16
